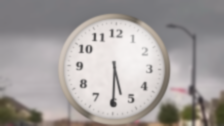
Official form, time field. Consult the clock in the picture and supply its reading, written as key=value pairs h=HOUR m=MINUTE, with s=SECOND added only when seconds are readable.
h=5 m=30
